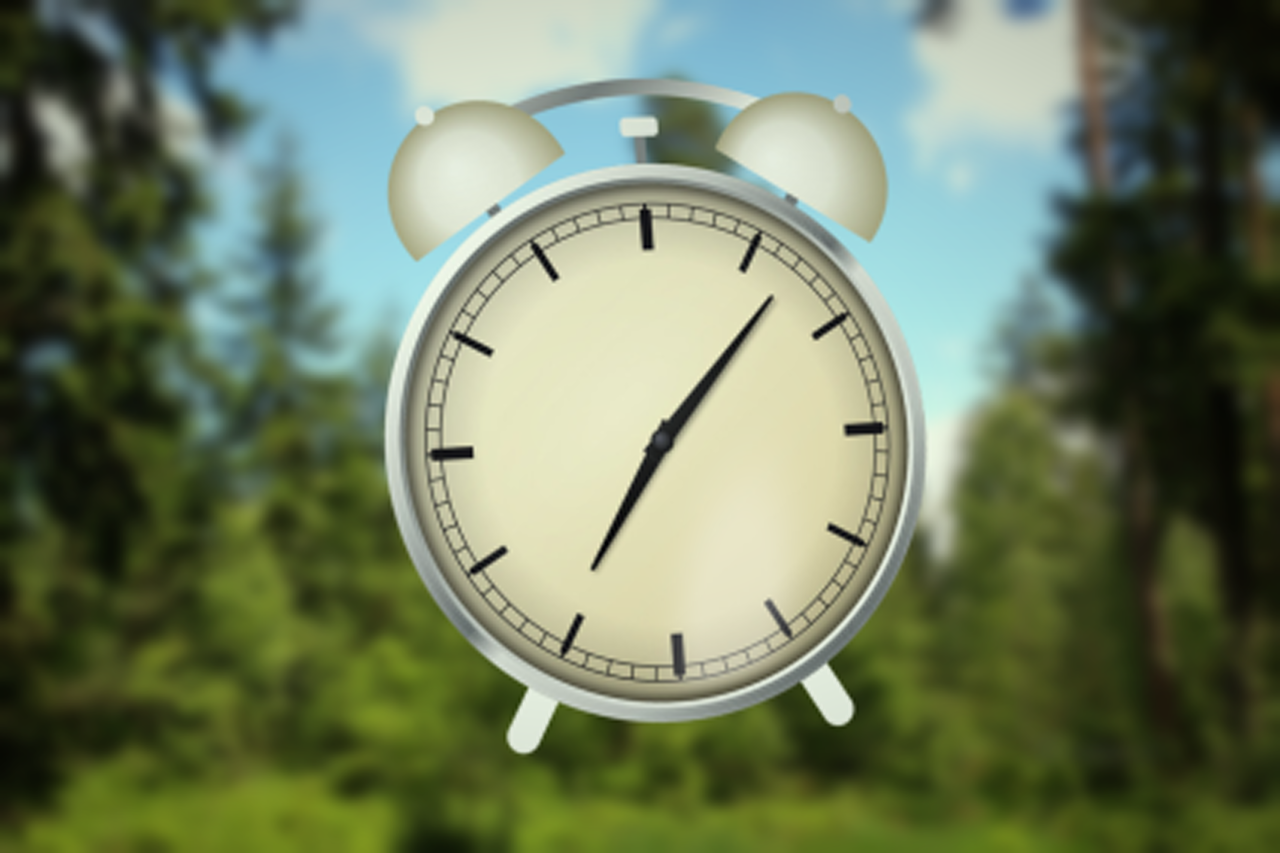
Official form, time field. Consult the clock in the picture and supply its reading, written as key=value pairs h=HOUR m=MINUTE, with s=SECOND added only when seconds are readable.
h=7 m=7
